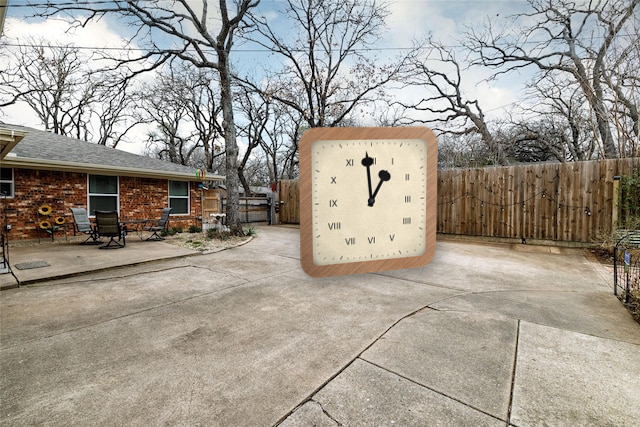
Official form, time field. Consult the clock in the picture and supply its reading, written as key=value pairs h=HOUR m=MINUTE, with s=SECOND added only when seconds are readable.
h=12 m=59
